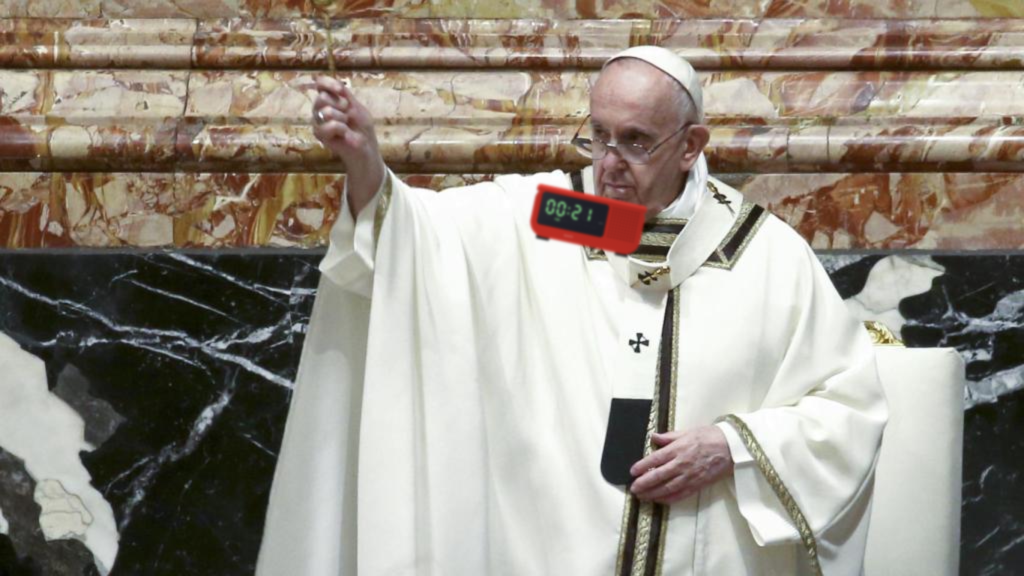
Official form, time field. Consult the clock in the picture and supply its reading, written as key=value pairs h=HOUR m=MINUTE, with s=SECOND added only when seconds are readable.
h=0 m=21
